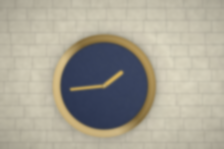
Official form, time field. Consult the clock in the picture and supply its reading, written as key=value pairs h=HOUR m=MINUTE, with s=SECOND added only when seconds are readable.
h=1 m=44
